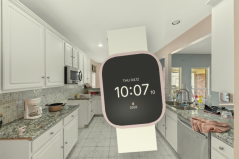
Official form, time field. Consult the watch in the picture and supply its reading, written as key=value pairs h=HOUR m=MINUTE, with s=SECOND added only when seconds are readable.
h=10 m=7
